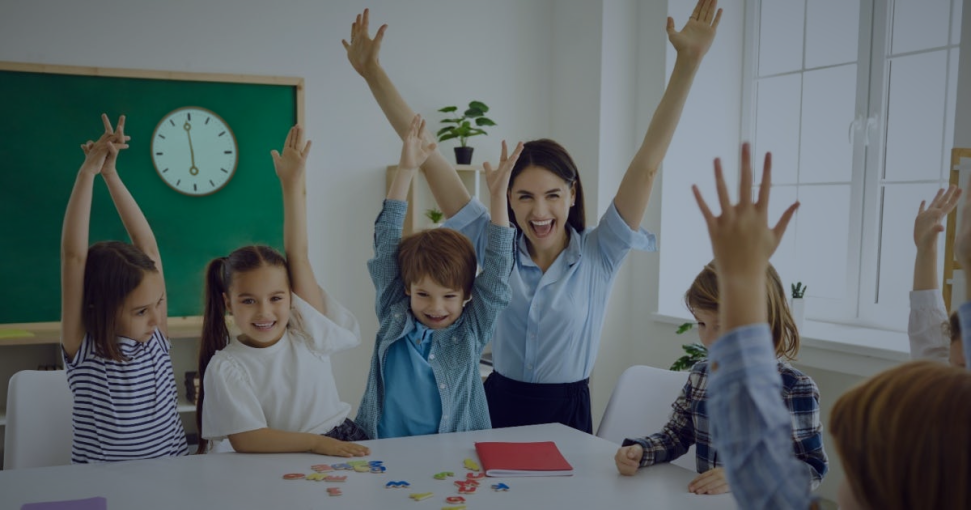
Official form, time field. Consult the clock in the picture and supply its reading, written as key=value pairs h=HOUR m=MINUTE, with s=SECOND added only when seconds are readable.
h=5 m=59
